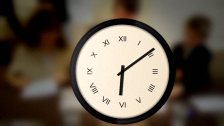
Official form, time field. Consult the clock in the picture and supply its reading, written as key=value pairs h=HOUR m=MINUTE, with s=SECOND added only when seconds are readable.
h=6 m=9
